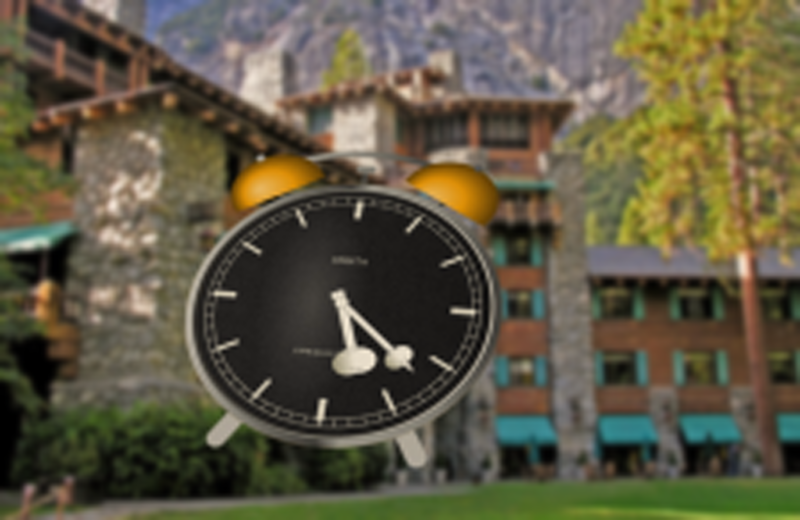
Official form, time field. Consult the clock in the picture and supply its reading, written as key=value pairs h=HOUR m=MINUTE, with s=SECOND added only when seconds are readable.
h=5 m=22
